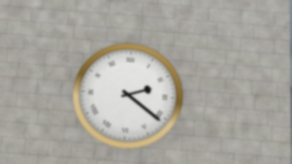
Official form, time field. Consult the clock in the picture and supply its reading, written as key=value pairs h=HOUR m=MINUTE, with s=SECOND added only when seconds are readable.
h=2 m=21
